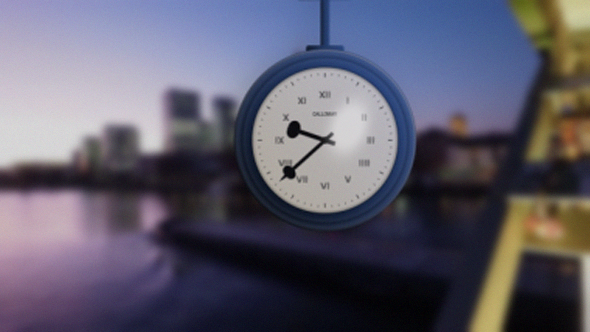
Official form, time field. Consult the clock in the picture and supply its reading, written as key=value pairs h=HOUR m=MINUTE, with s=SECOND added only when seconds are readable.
h=9 m=38
